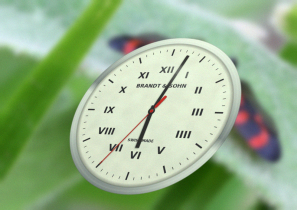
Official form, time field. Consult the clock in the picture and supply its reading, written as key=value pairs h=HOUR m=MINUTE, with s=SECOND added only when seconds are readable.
h=6 m=2 s=35
